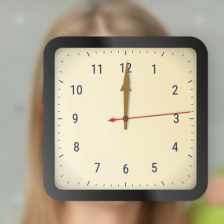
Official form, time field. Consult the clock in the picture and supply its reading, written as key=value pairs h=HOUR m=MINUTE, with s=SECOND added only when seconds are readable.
h=12 m=0 s=14
